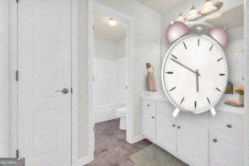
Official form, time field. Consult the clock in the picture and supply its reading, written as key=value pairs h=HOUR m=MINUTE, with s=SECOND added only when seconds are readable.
h=5 m=49
